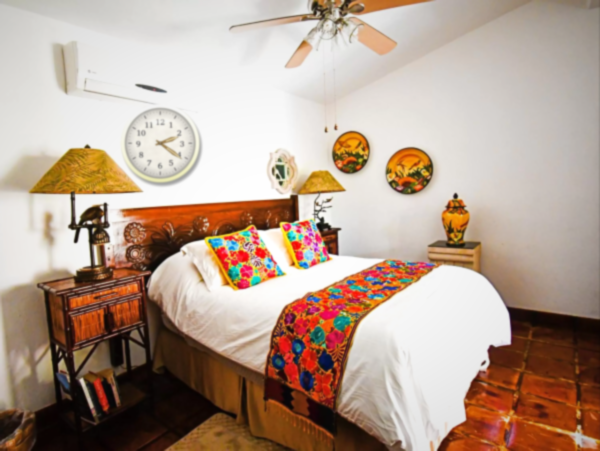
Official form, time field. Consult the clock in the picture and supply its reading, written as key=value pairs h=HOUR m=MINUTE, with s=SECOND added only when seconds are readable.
h=2 m=21
